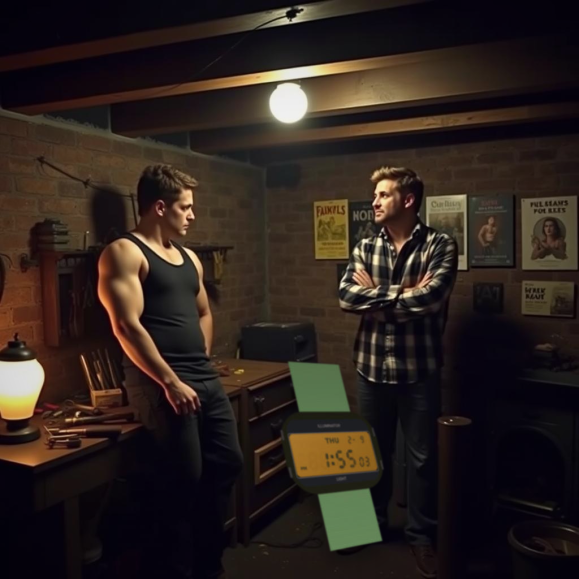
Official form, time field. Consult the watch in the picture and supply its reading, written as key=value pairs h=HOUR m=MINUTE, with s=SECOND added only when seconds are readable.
h=1 m=55 s=3
